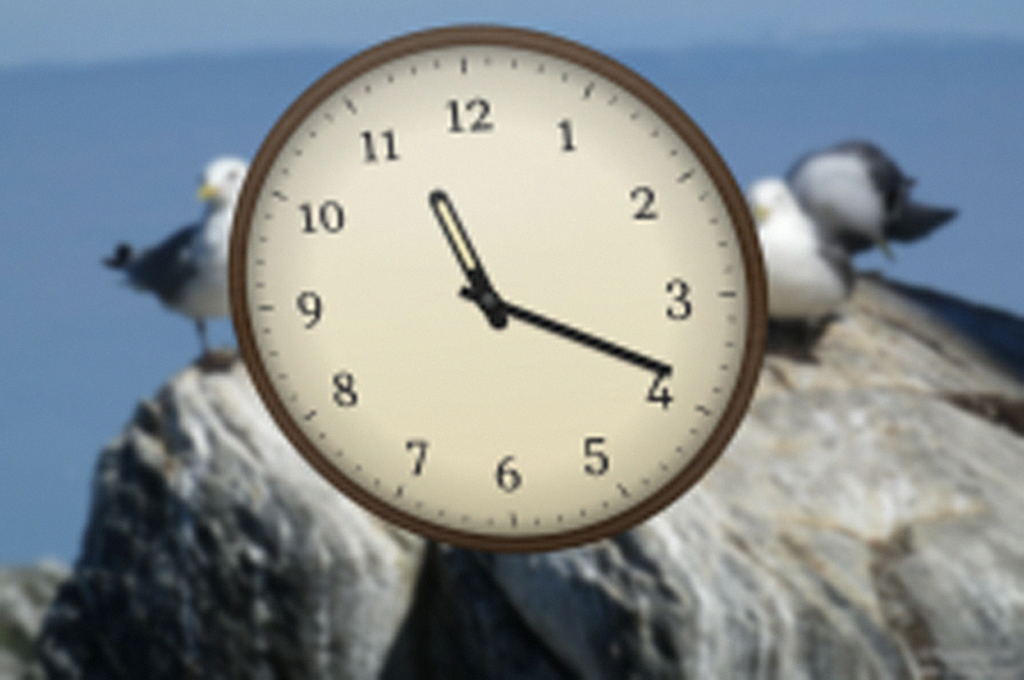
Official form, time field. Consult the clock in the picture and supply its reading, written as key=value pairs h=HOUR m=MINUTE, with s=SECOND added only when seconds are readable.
h=11 m=19
